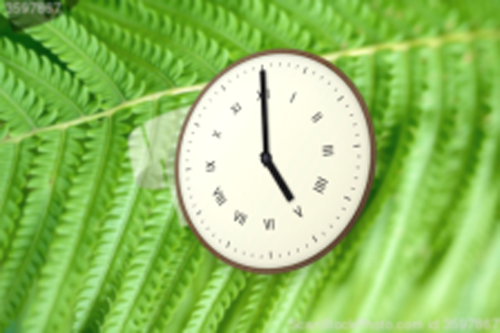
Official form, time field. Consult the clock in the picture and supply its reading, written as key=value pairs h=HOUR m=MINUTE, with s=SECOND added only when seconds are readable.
h=5 m=0
